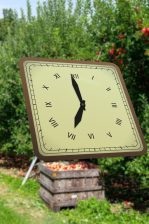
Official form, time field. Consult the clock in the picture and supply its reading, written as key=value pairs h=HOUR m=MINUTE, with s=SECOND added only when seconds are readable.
h=6 m=59
